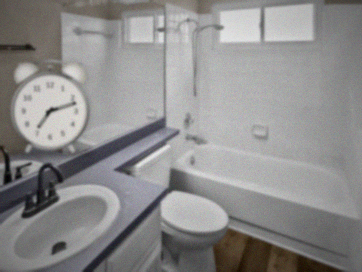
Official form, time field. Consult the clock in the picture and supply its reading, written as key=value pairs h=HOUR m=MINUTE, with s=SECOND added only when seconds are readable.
h=7 m=12
